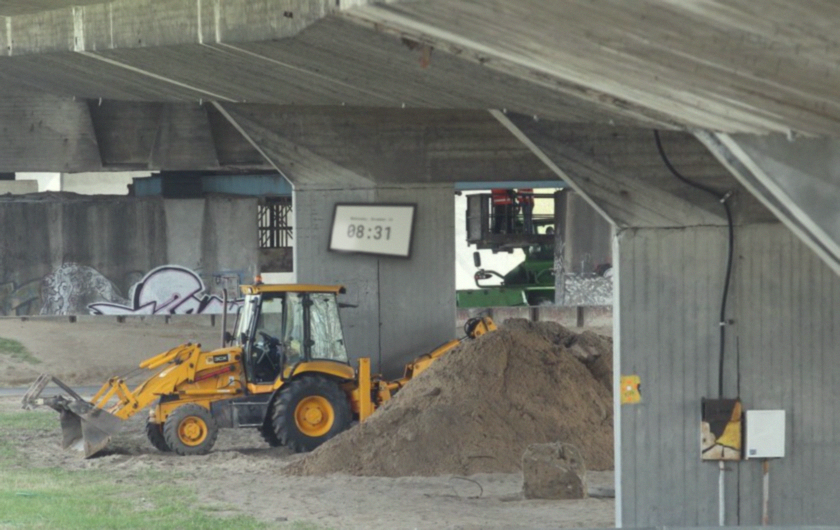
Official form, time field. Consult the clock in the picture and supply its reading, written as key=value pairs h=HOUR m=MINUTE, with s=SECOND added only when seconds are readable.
h=8 m=31
